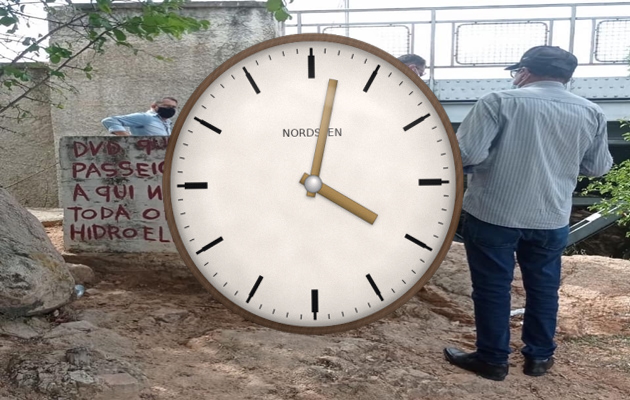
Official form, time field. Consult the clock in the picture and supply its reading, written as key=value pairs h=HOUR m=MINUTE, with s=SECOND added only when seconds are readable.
h=4 m=2
